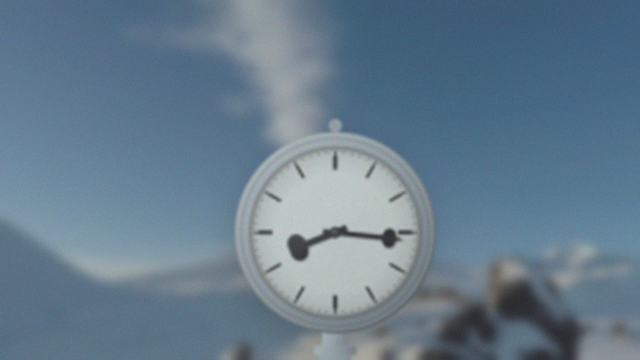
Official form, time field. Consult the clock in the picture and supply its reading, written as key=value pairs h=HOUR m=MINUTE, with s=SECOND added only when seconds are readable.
h=8 m=16
